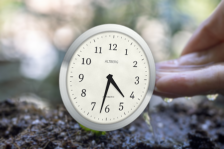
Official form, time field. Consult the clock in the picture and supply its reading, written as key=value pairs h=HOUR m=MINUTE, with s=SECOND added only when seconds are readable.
h=4 m=32
